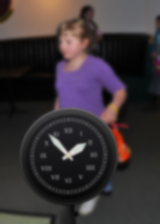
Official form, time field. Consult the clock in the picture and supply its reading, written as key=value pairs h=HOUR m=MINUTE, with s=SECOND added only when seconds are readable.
h=1 m=53
